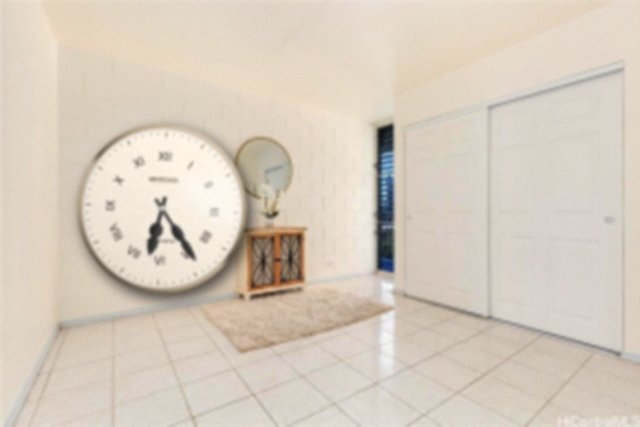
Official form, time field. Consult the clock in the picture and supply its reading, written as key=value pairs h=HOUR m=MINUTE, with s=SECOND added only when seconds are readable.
h=6 m=24
